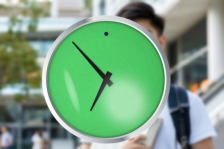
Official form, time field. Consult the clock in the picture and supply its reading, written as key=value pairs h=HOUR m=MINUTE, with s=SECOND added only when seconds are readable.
h=6 m=53
